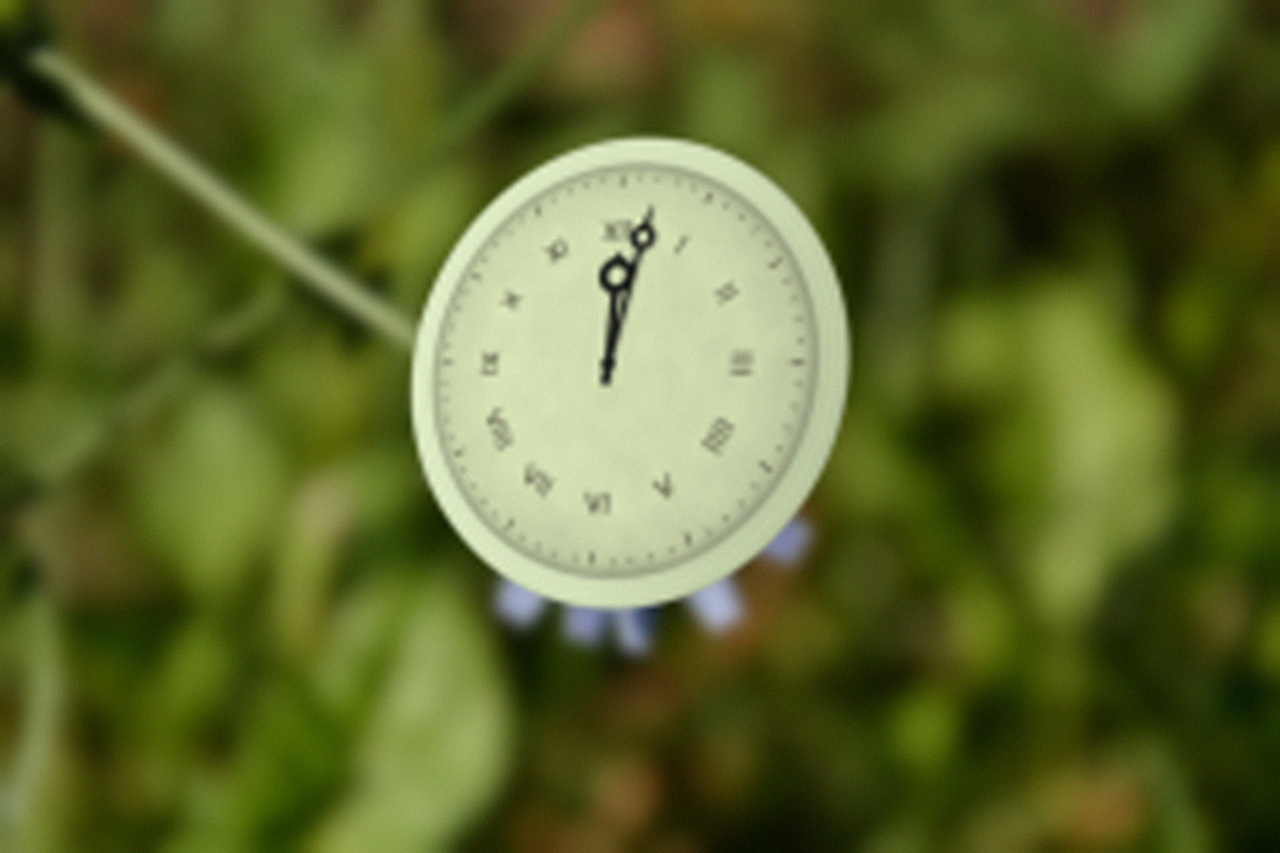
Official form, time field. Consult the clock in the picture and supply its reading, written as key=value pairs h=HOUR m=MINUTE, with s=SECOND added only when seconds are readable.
h=12 m=2
